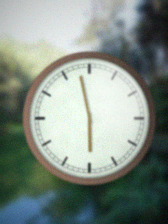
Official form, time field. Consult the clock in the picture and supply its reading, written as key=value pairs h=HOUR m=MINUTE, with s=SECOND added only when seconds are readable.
h=5 m=58
